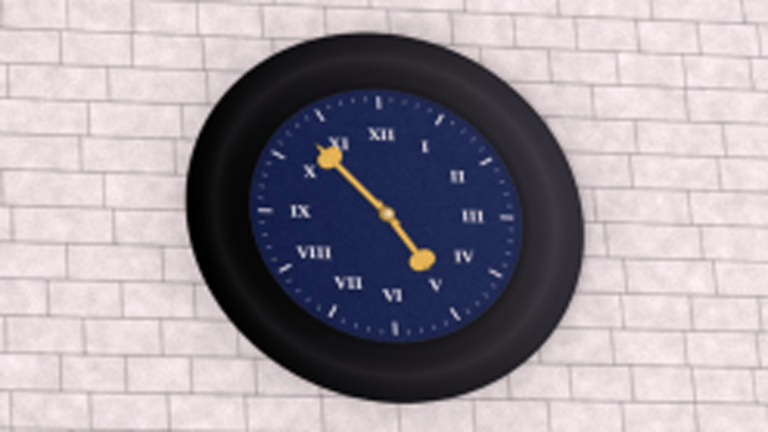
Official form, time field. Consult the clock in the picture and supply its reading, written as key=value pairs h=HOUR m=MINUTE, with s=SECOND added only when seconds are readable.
h=4 m=53
